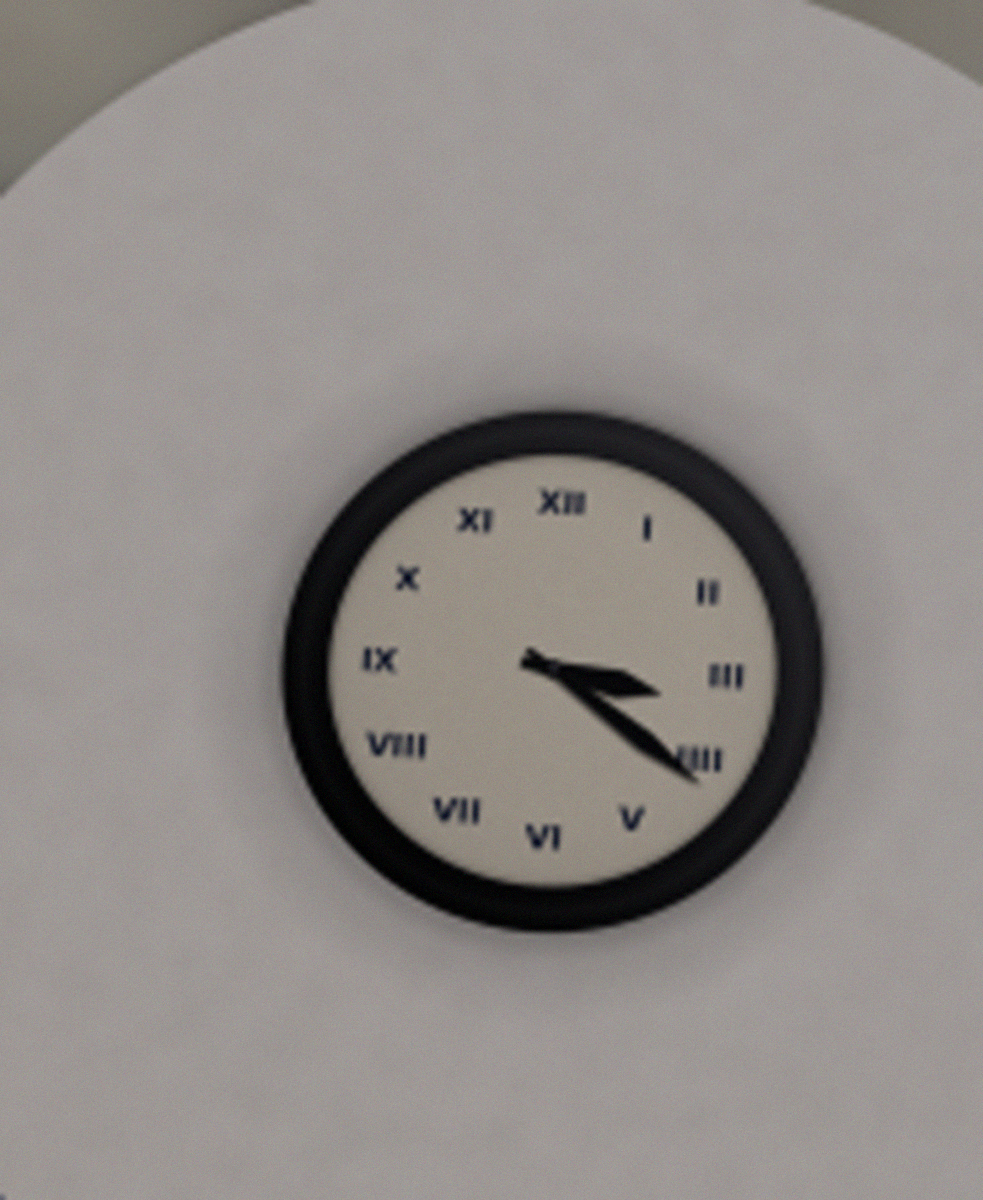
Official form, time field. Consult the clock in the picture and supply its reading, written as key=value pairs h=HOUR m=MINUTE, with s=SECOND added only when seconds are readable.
h=3 m=21
